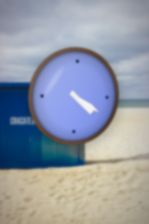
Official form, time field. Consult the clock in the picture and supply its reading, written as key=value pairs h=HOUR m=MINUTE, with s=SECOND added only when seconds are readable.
h=4 m=20
